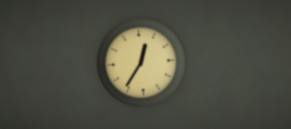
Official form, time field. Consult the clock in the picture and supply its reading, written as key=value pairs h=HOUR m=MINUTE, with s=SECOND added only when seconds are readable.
h=12 m=36
